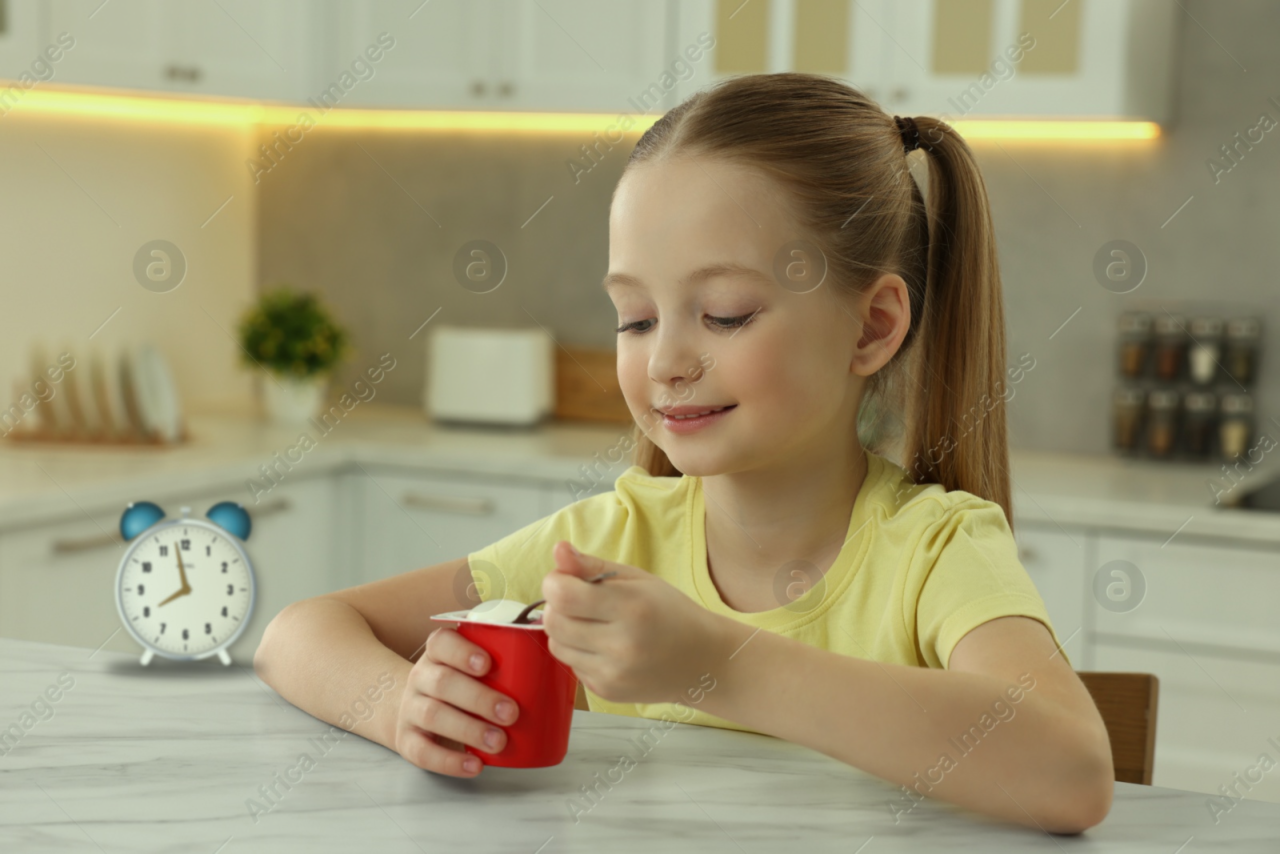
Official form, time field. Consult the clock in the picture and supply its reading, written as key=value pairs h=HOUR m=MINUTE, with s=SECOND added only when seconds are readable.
h=7 m=58
